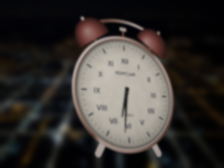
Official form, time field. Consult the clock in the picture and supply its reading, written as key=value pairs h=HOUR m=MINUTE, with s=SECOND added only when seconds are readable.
h=6 m=31
